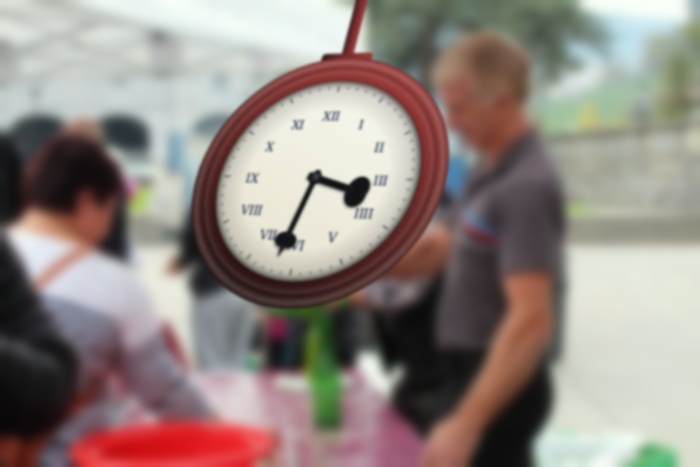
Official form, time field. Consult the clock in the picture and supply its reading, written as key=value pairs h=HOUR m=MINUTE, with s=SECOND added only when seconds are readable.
h=3 m=32
